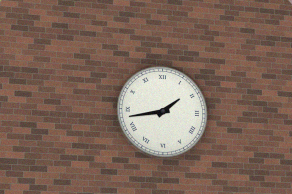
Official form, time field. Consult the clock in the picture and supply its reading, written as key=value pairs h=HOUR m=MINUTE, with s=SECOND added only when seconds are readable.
h=1 m=43
